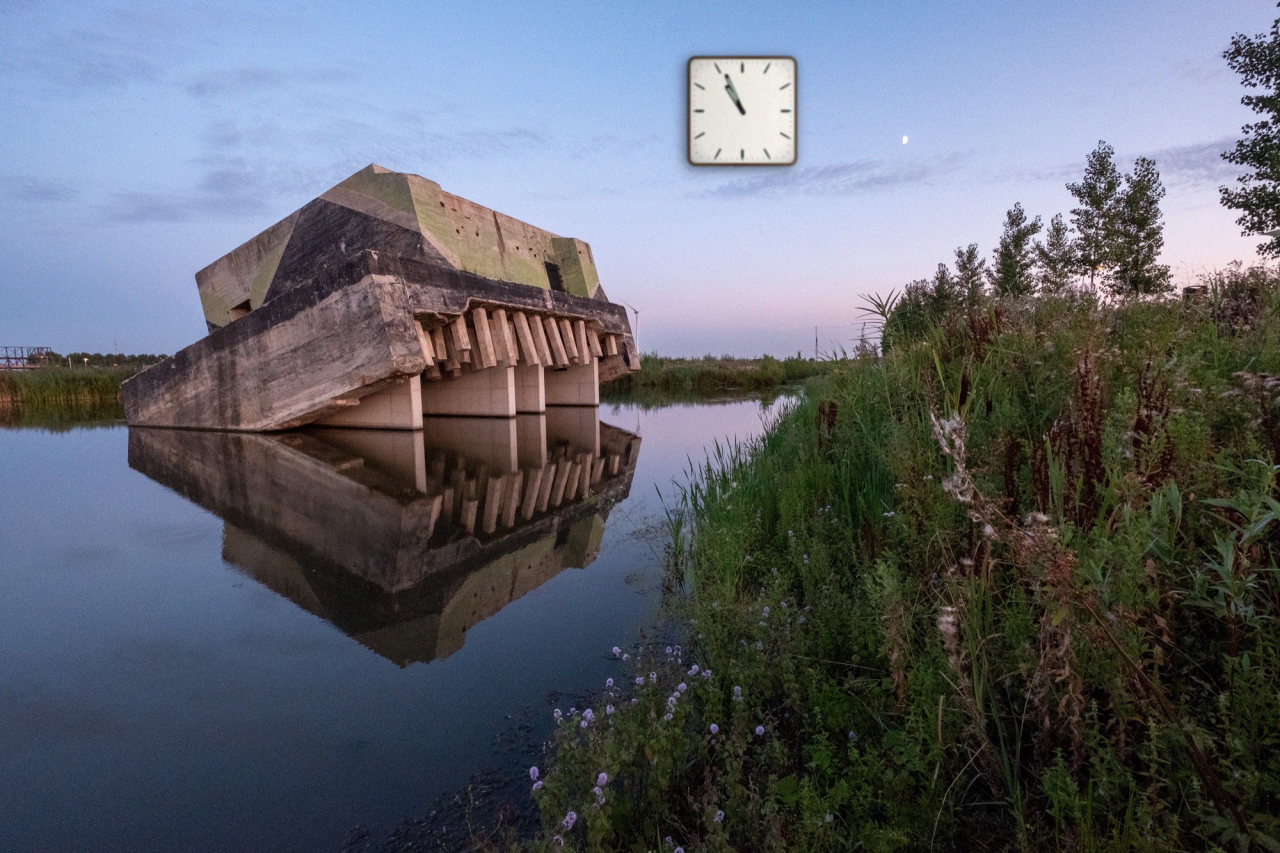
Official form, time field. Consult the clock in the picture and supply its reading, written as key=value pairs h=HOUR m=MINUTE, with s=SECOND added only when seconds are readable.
h=10 m=56
